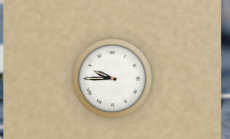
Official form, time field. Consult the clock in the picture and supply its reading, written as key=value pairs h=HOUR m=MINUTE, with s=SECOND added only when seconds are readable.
h=9 m=45
